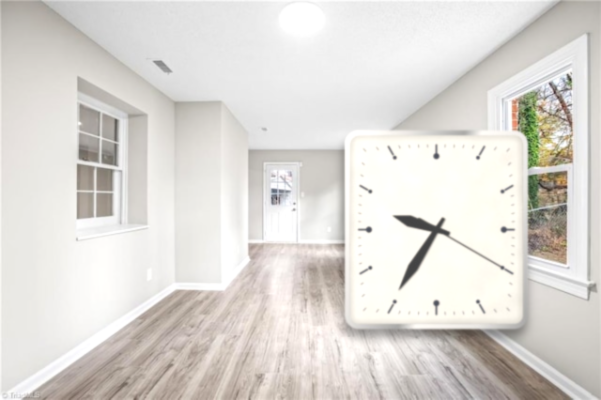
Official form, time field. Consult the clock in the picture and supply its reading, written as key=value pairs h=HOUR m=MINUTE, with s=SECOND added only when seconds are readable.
h=9 m=35 s=20
